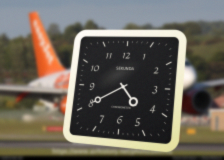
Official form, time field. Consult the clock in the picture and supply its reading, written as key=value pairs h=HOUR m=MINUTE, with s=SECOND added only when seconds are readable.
h=4 m=40
